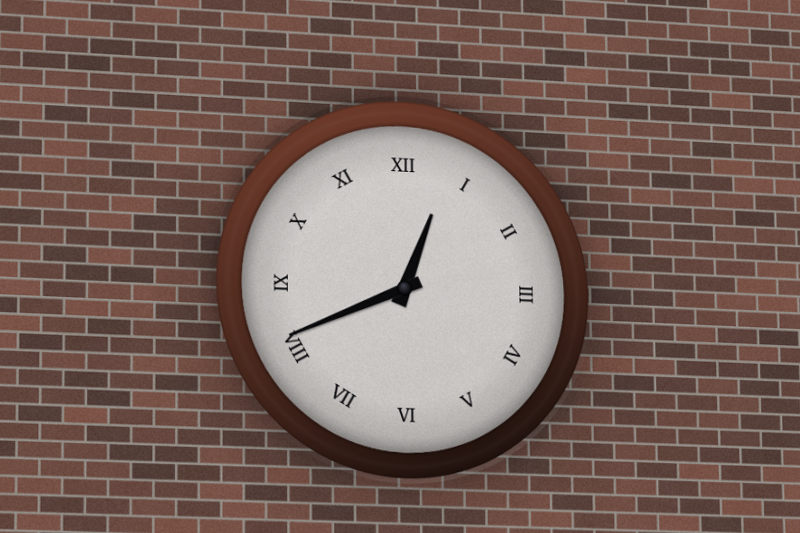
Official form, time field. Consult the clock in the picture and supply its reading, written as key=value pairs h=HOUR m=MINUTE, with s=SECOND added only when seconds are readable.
h=12 m=41
